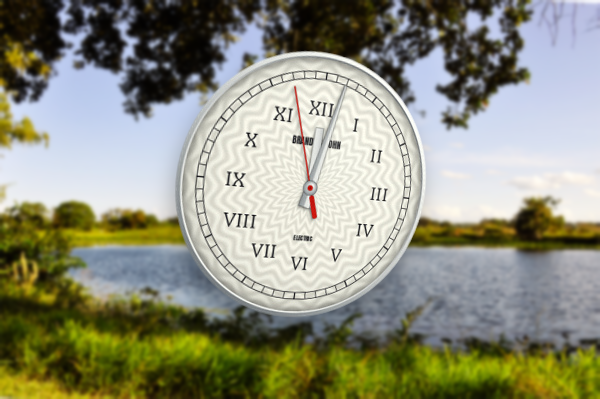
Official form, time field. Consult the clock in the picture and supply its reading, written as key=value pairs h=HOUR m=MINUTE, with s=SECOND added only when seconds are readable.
h=12 m=1 s=57
